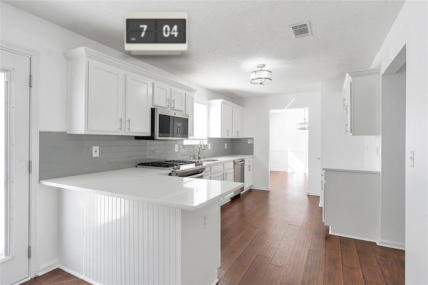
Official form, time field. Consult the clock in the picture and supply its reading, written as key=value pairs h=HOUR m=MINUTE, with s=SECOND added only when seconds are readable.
h=7 m=4
